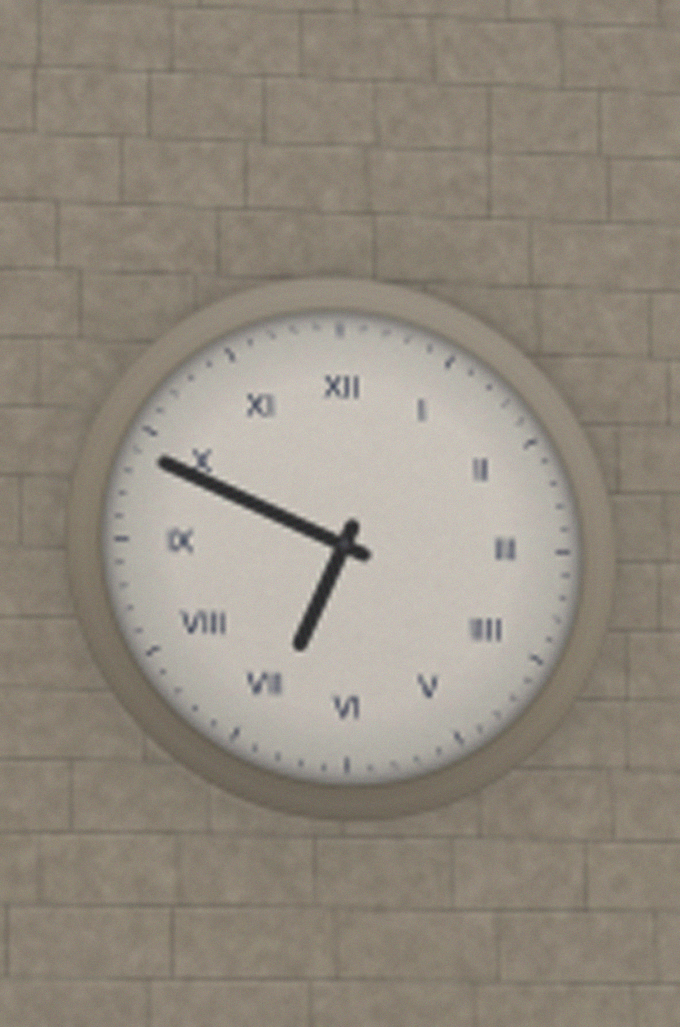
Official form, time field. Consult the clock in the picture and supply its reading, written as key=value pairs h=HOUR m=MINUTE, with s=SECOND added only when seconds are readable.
h=6 m=49
